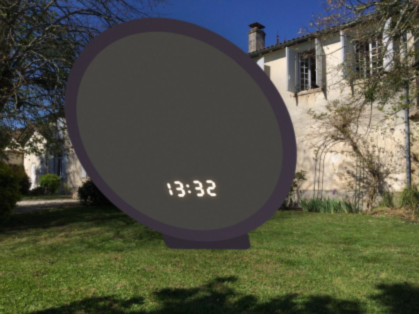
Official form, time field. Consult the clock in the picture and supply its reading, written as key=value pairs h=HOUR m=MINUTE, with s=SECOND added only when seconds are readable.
h=13 m=32
